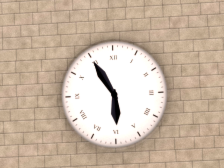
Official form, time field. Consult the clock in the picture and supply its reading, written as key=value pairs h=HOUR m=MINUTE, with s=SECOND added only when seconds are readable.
h=5 m=55
